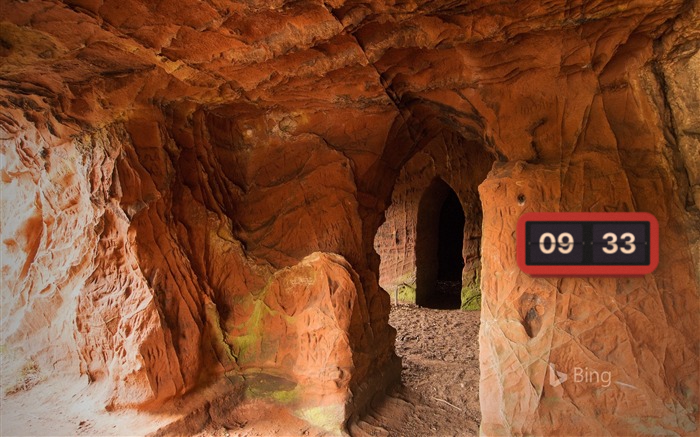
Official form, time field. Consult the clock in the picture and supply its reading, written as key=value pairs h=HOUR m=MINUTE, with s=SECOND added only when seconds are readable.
h=9 m=33
